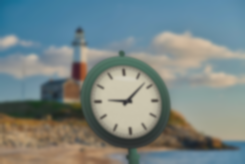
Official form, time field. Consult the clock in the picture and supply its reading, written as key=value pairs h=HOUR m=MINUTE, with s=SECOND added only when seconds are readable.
h=9 m=8
